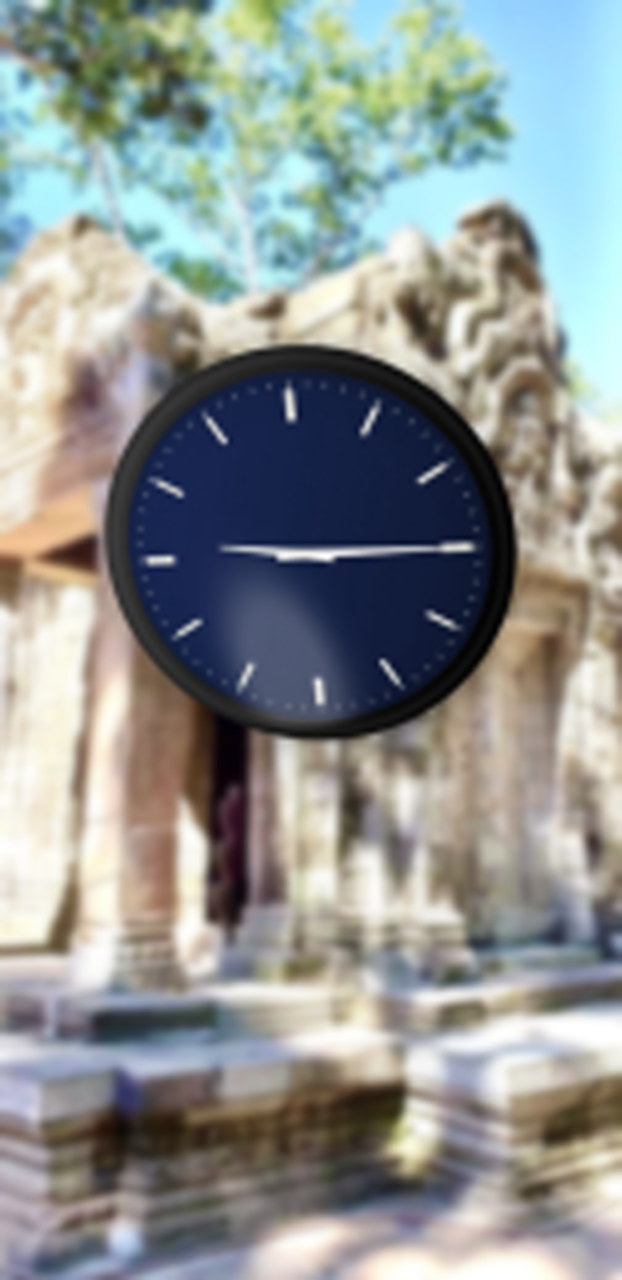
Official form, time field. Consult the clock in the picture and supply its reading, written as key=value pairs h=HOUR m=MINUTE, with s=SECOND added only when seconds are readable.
h=9 m=15
